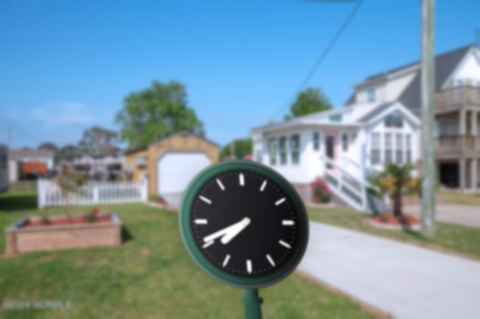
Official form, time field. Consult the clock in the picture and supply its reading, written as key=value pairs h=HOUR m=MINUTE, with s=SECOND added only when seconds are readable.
h=7 m=41
